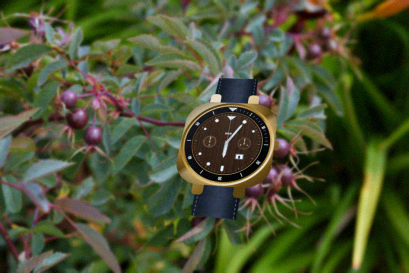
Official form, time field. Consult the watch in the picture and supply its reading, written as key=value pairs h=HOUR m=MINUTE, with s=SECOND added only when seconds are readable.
h=6 m=5
